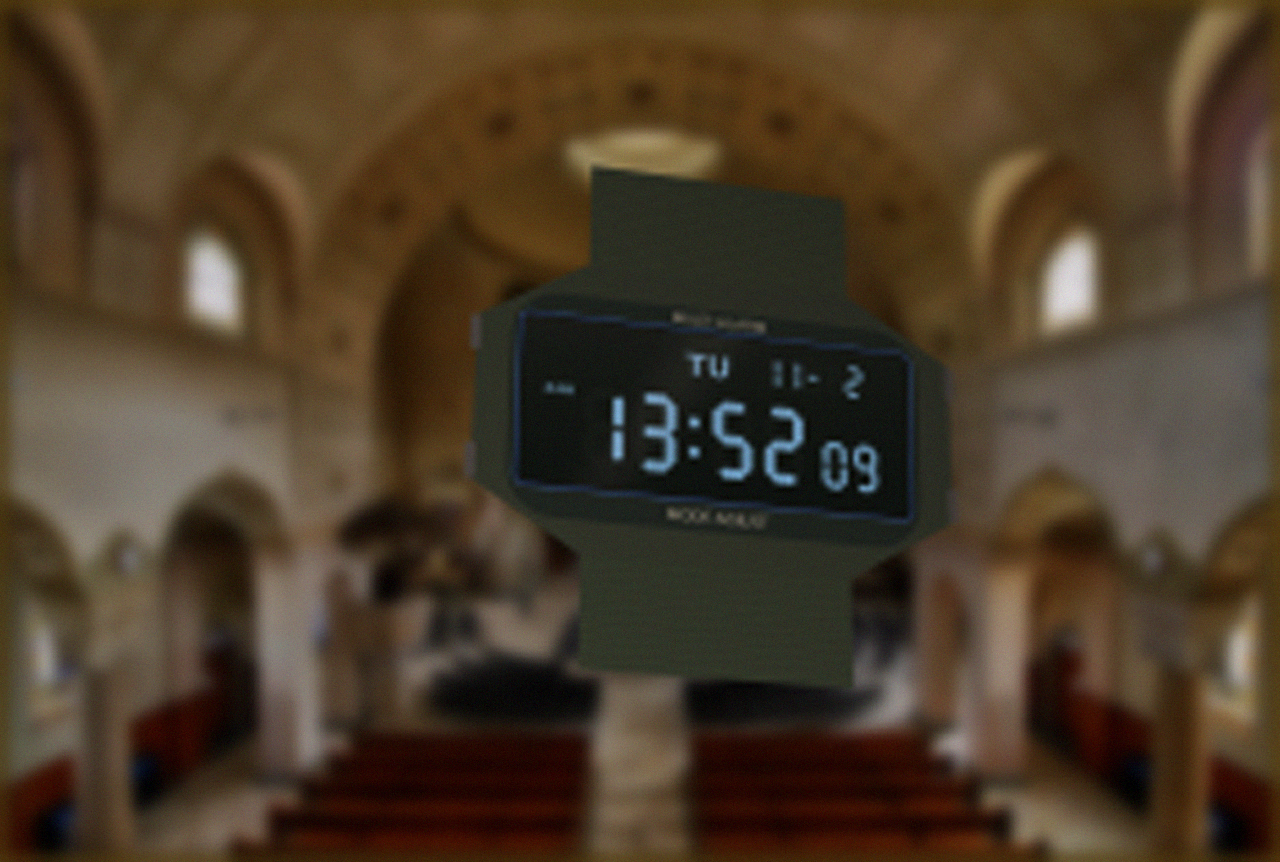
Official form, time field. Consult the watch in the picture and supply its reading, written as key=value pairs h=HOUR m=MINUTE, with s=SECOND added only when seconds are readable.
h=13 m=52 s=9
